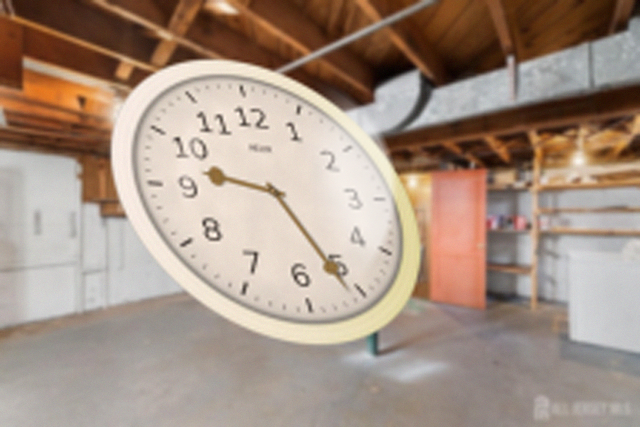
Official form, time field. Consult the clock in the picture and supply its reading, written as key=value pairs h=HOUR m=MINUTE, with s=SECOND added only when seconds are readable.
h=9 m=26
